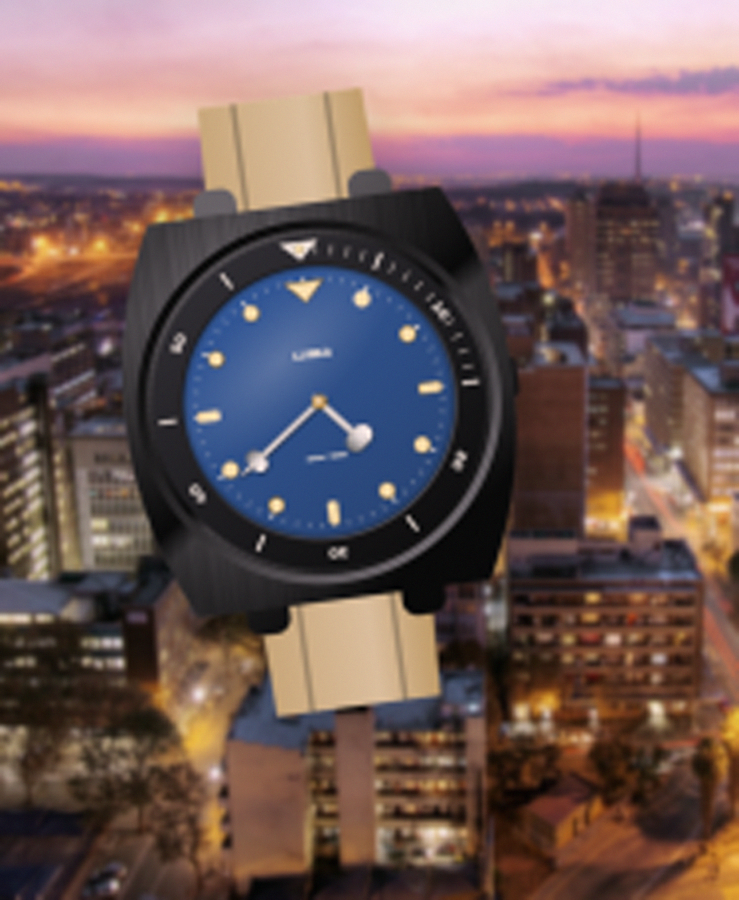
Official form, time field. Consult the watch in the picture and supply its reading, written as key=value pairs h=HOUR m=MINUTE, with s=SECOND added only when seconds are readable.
h=4 m=39
